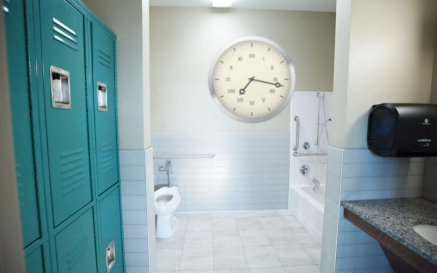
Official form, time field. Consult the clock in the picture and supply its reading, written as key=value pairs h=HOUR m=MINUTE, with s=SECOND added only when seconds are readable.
h=7 m=17
